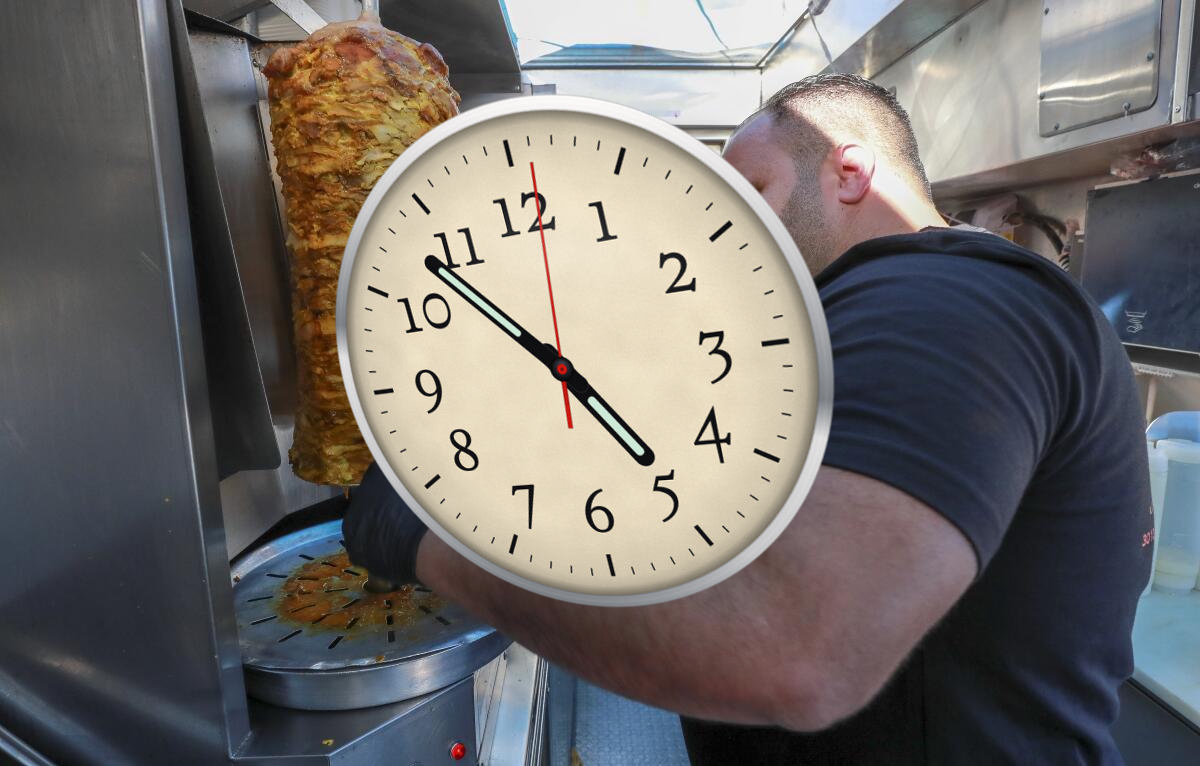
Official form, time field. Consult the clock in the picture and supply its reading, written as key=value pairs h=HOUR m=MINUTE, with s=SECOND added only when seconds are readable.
h=4 m=53 s=1
